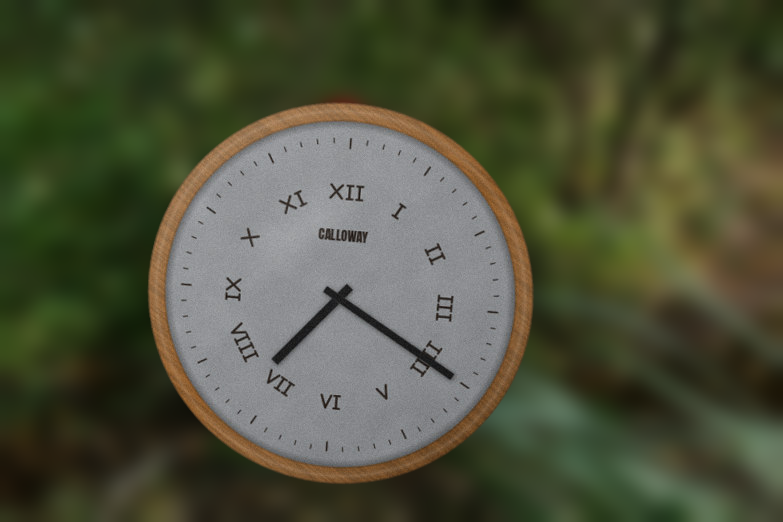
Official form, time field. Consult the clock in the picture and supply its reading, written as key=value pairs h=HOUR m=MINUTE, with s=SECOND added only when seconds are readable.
h=7 m=20
